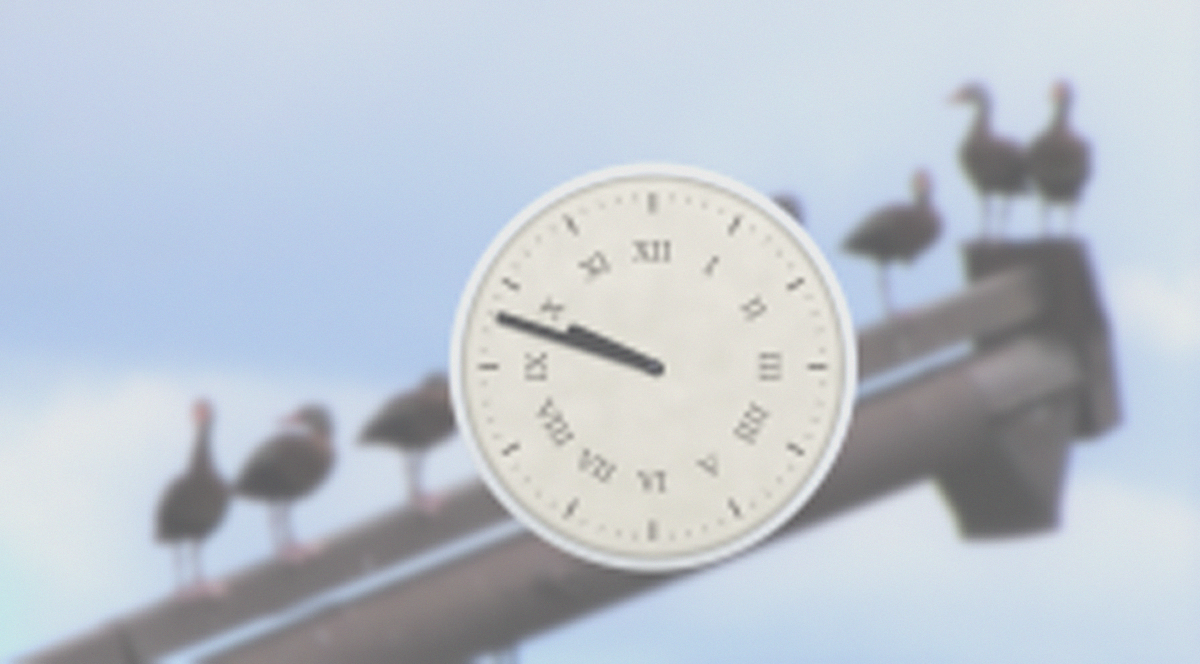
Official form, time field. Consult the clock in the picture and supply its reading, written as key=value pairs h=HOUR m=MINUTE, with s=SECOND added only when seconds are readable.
h=9 m=48
